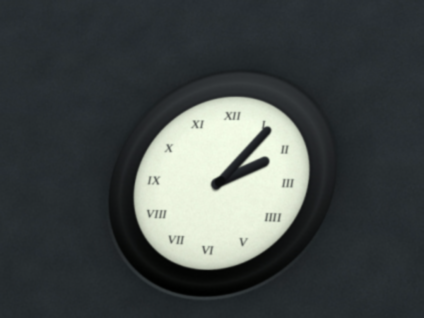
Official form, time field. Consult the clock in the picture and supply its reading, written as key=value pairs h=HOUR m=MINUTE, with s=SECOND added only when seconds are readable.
h=2 m=6
